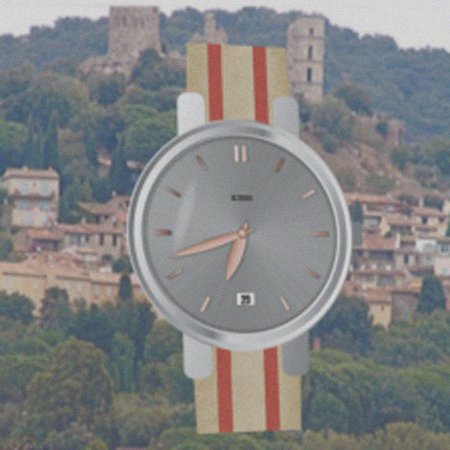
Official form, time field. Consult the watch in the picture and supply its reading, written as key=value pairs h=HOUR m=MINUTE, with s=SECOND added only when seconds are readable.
h=6 m=42
